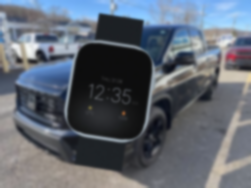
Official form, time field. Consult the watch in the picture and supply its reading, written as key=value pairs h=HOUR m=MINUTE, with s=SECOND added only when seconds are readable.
h=12 m=35
